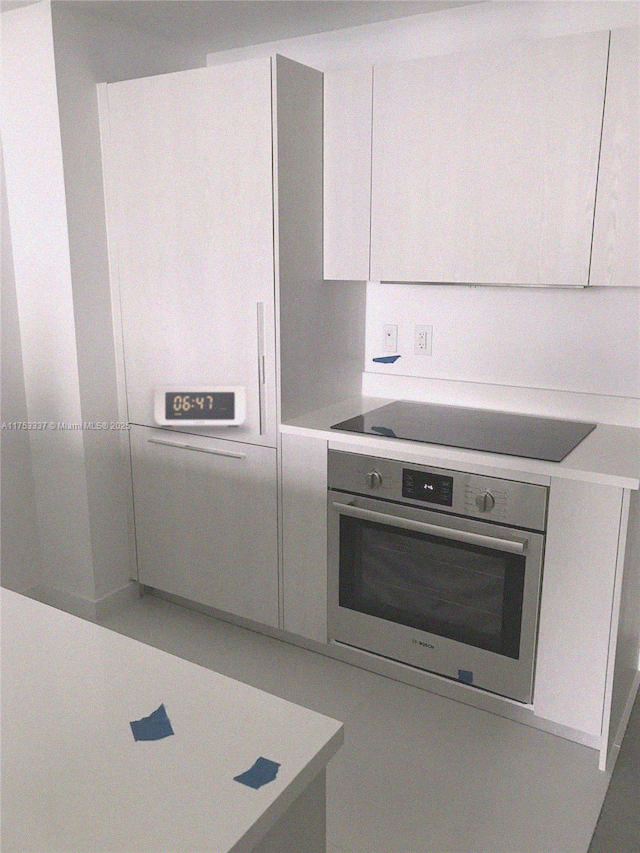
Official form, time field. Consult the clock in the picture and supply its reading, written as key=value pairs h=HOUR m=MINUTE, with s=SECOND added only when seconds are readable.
h=6 m=47
